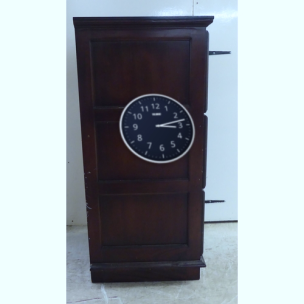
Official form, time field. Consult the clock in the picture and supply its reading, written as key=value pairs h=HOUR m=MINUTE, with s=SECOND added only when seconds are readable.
h=3 m=13
